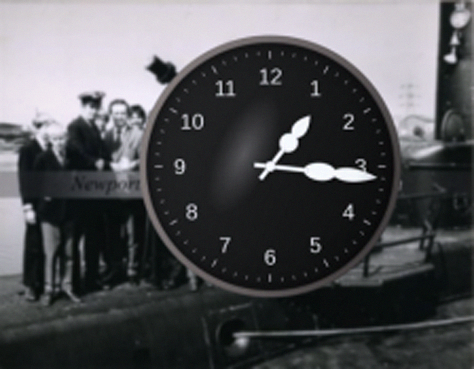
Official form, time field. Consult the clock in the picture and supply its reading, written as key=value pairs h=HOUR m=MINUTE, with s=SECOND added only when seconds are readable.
h=1 m=16
